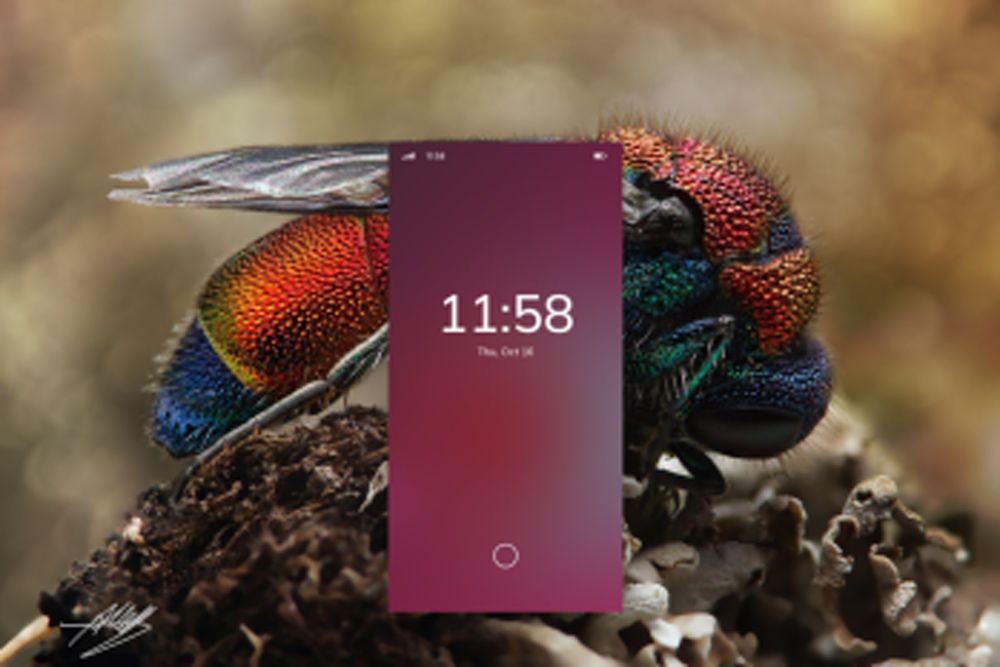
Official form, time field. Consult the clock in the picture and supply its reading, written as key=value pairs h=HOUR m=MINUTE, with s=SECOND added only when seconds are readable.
h=11 m=58
